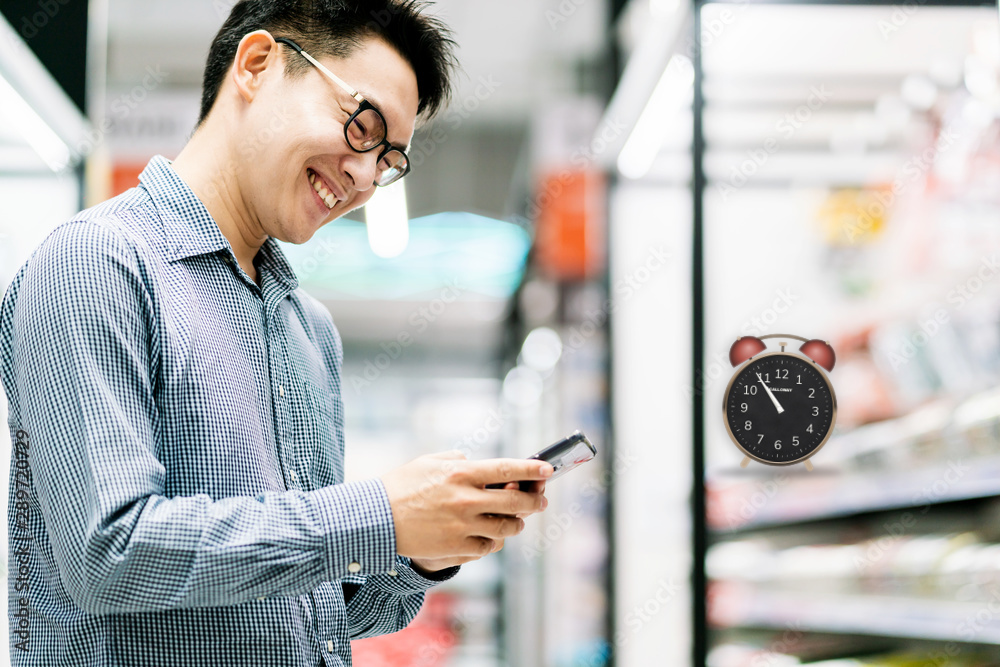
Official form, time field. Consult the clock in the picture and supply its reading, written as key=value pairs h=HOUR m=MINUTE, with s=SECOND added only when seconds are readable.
h=10 m=54
